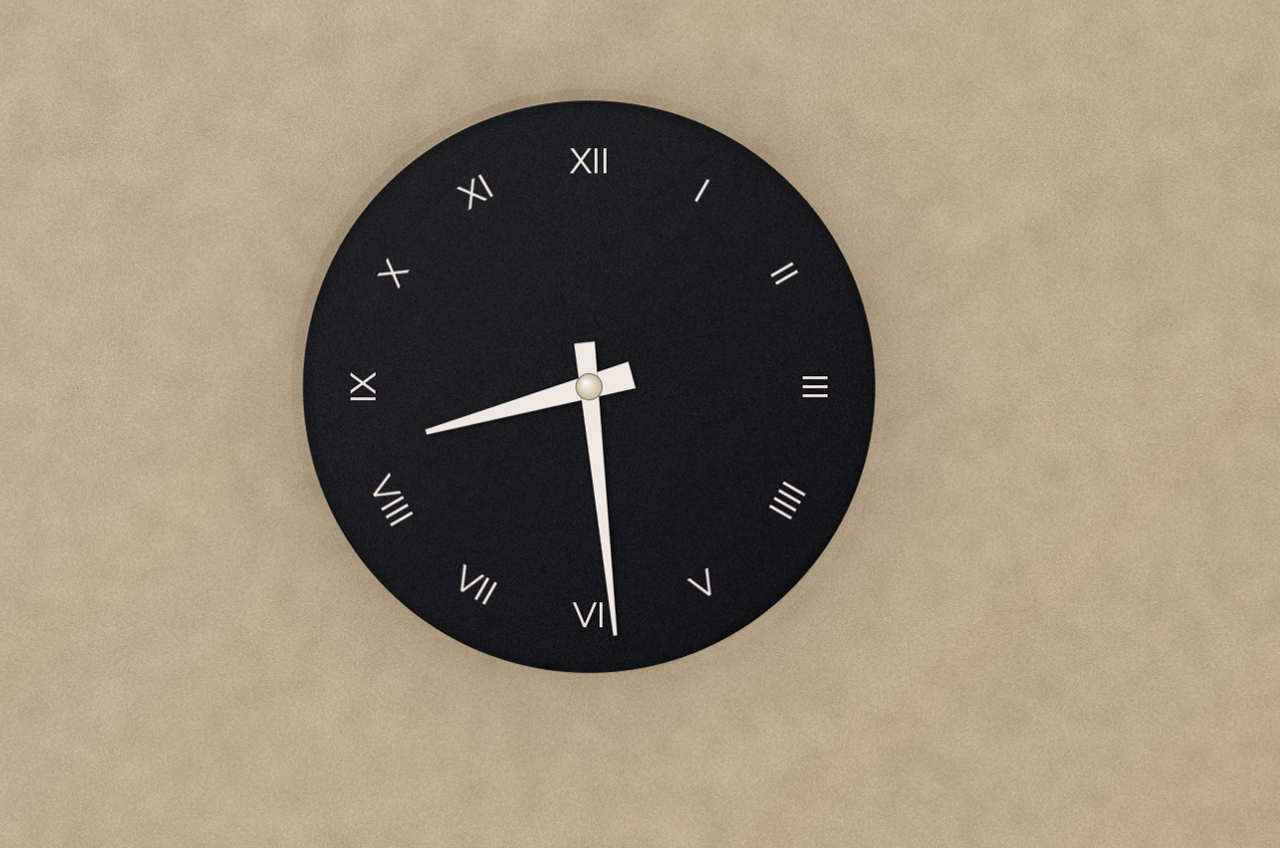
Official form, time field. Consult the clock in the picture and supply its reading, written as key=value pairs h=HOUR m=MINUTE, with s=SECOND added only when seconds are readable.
h=8 m=29
